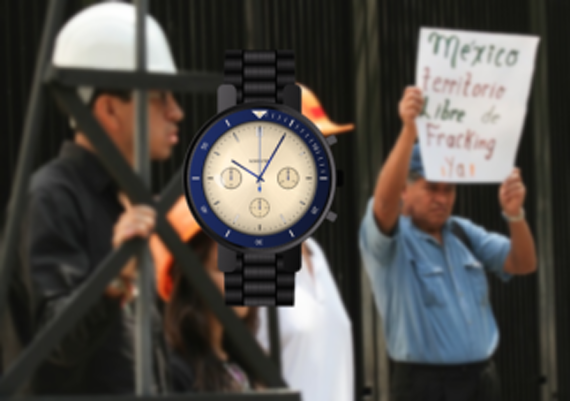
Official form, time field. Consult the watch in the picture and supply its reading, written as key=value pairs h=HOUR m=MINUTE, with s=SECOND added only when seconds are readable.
h=10 m=5
